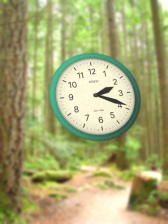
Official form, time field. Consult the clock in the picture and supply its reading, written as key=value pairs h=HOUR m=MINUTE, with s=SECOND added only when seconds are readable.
h=2 m=19
